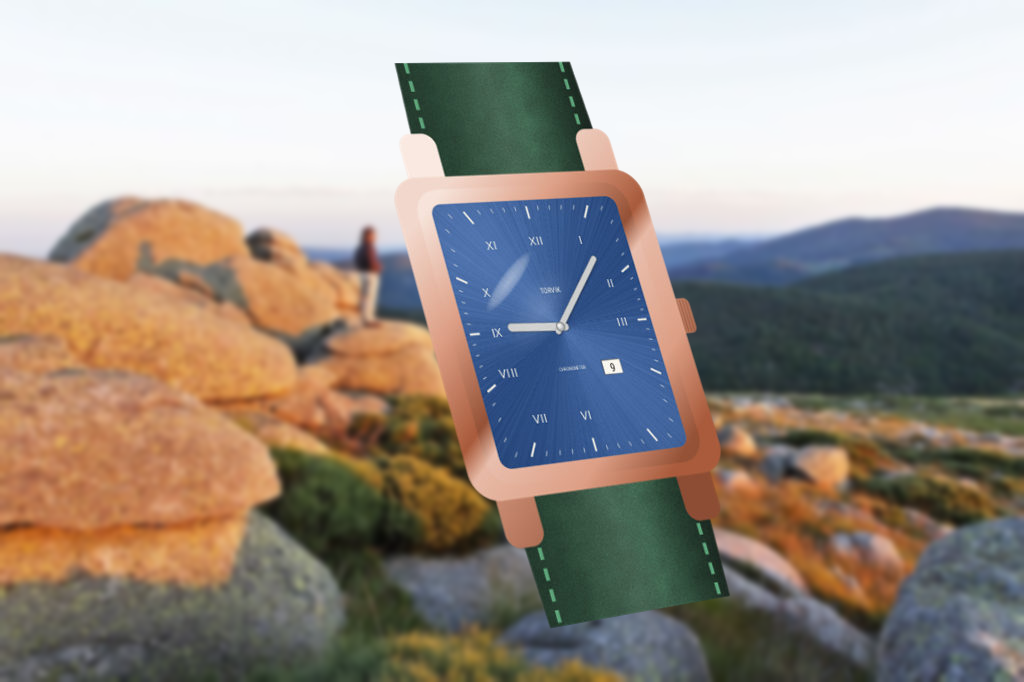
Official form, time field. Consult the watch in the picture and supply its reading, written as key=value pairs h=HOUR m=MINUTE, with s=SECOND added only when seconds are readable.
h=9 m=7
